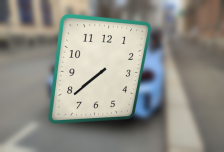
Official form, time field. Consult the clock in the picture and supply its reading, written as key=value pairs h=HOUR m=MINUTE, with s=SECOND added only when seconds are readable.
h=7 m=38
